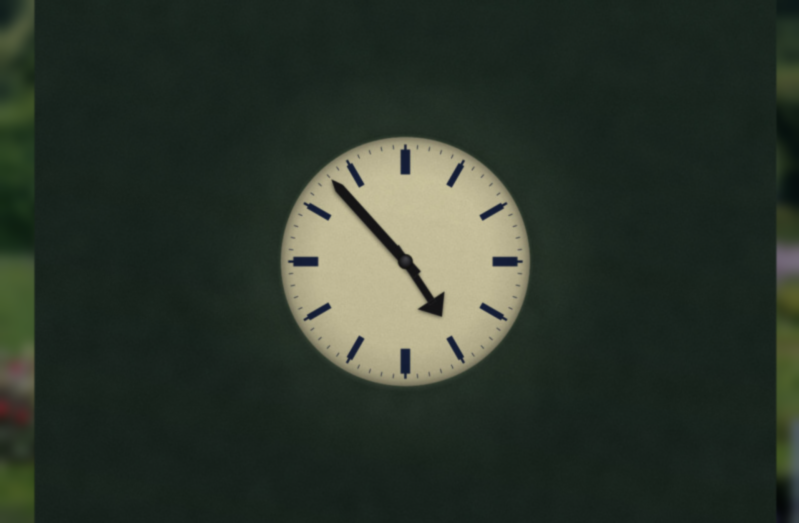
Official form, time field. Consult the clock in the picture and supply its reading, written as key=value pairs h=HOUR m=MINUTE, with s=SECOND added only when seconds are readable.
h=4 m=53
